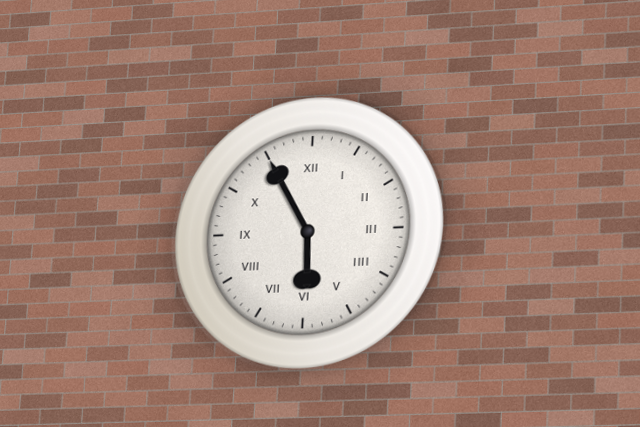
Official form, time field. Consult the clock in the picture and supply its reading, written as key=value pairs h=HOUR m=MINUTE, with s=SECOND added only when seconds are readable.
h=5 m=55
